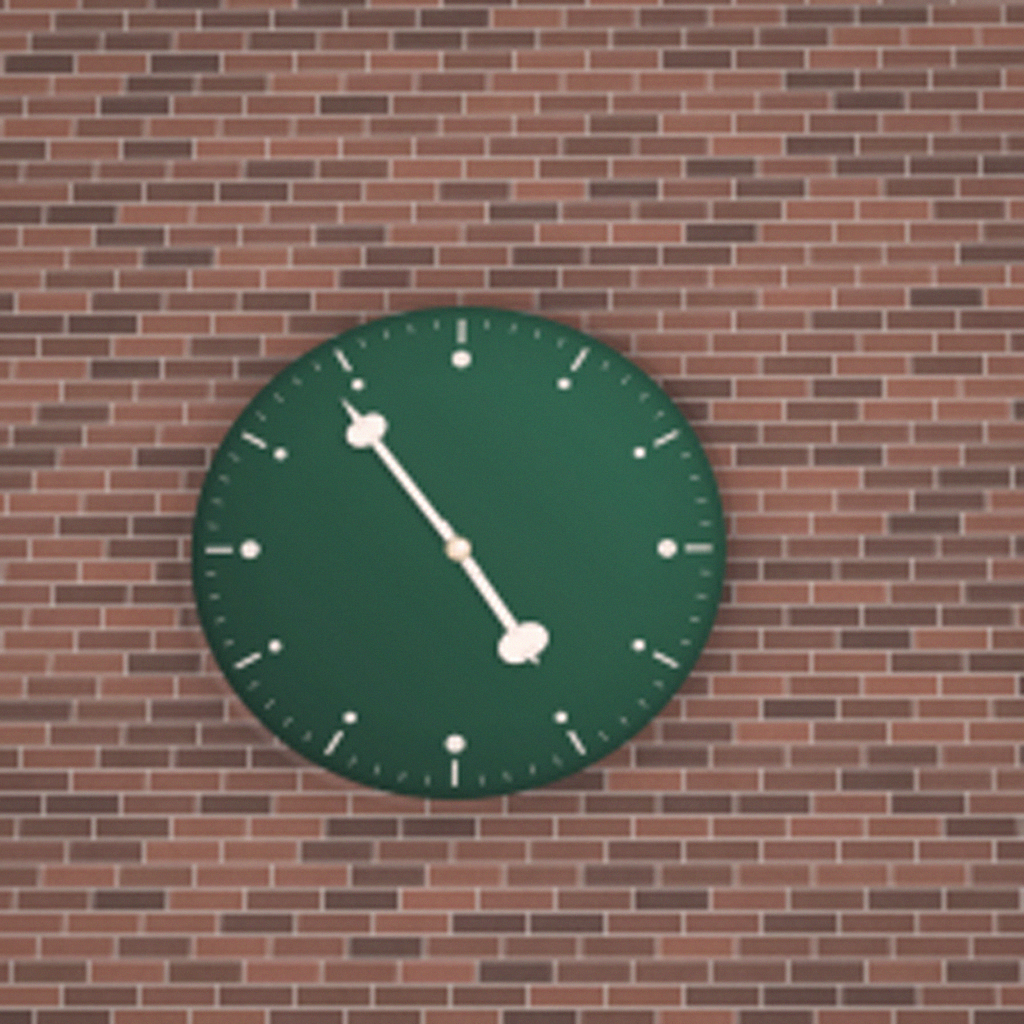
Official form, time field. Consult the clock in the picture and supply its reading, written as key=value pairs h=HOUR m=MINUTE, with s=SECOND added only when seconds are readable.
h=4 m=54
